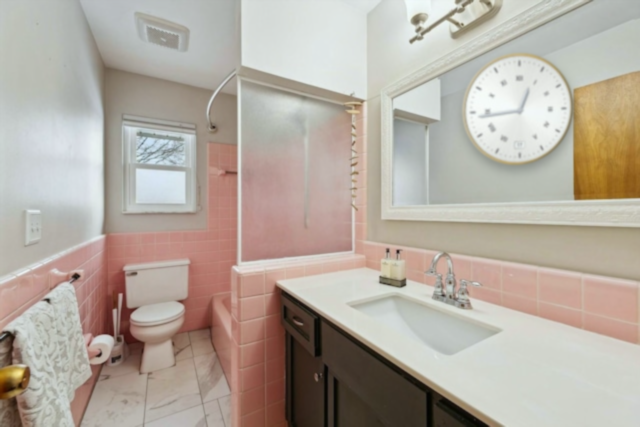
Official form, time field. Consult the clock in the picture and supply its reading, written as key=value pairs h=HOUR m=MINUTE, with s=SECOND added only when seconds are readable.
h=12 m=44
